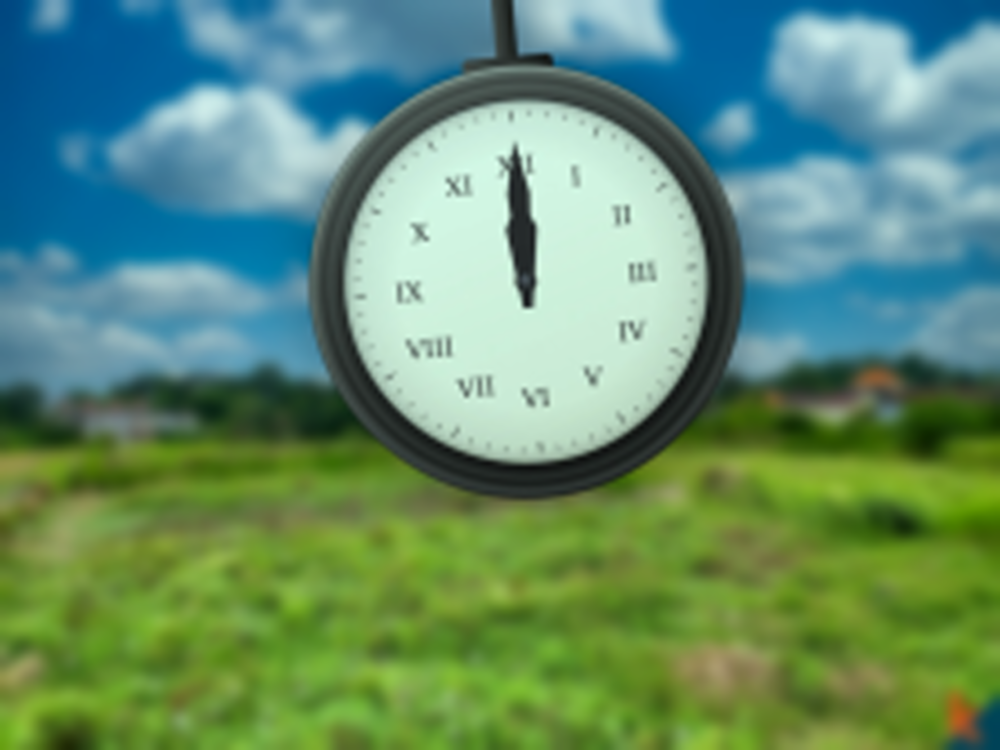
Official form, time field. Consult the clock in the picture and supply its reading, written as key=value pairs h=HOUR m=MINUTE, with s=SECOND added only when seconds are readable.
h=12 m=0
